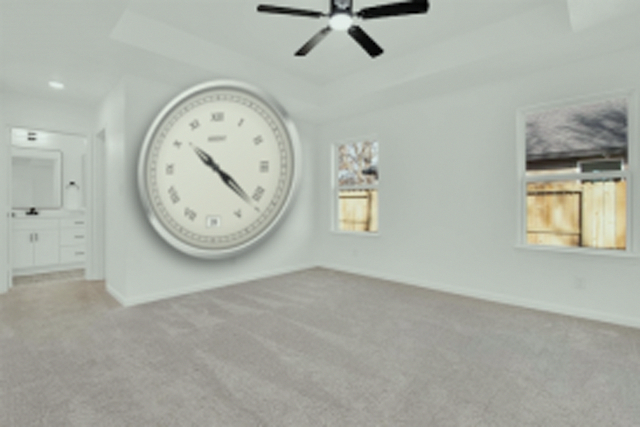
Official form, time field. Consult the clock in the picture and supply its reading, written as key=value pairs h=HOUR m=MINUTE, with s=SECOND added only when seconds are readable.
h=10 m=22
